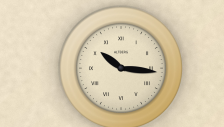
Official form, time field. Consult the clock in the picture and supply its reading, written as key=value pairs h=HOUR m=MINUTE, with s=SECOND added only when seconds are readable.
h=10 m=16
